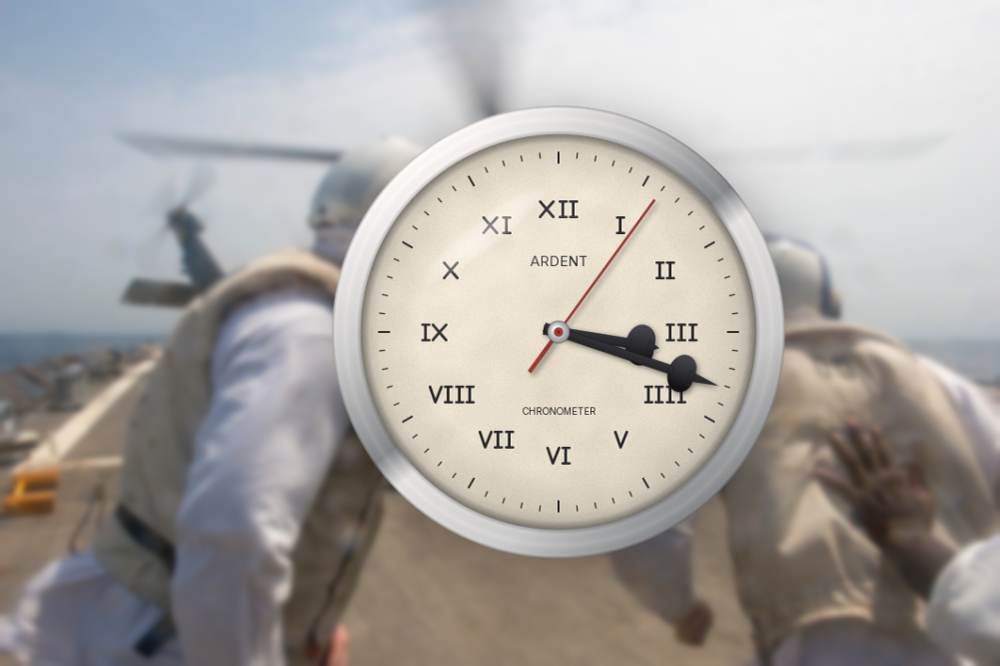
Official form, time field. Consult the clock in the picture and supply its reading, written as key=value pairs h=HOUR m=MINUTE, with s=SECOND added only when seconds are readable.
h=3 m=18 s=6
